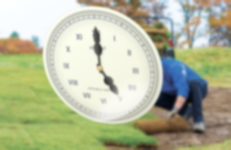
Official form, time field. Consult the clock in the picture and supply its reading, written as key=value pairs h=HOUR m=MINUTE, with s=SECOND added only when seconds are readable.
h=5 m=0
